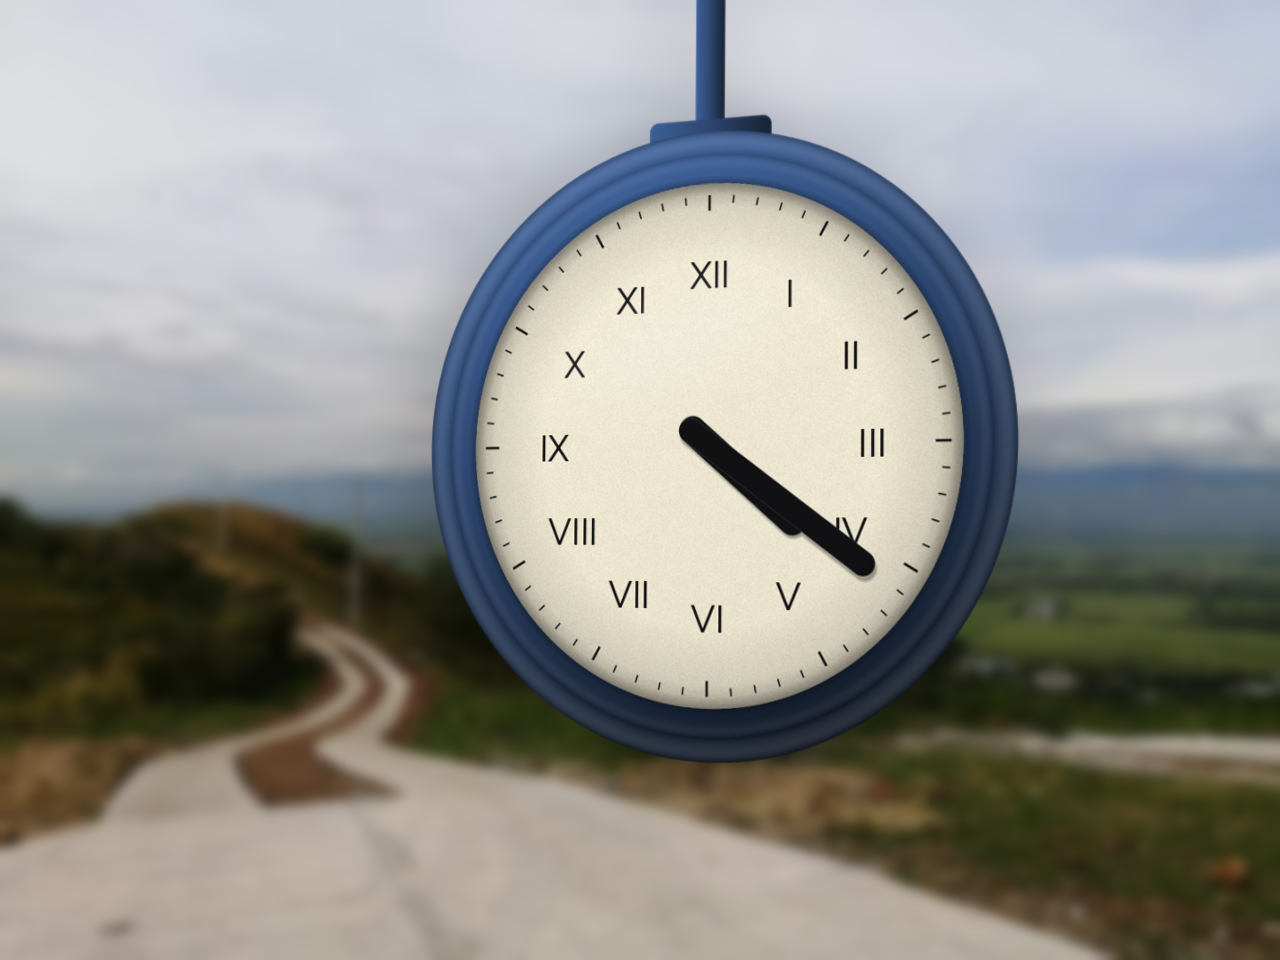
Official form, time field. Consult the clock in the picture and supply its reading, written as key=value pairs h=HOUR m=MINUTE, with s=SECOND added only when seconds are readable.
h=4 m=21
